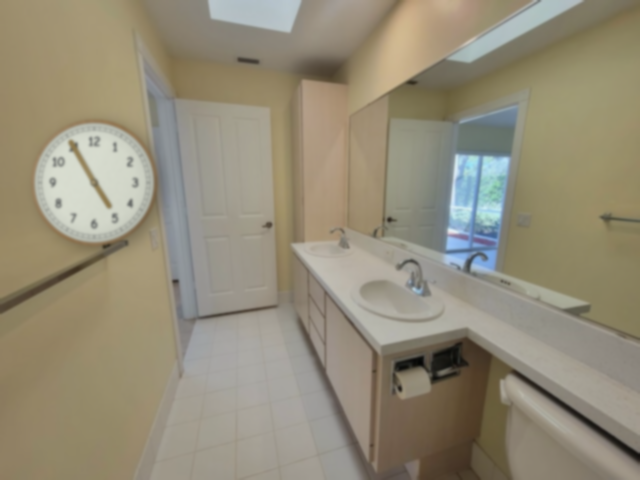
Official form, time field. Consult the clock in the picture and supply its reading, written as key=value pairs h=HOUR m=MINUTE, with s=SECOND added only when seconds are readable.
h=4 m=55
